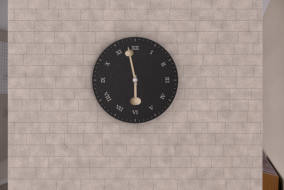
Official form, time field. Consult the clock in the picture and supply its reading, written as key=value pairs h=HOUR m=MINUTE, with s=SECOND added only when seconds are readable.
h=5 m=58
